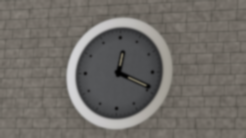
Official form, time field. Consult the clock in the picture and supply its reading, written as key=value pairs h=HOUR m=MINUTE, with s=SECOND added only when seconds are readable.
h=12 m=19
